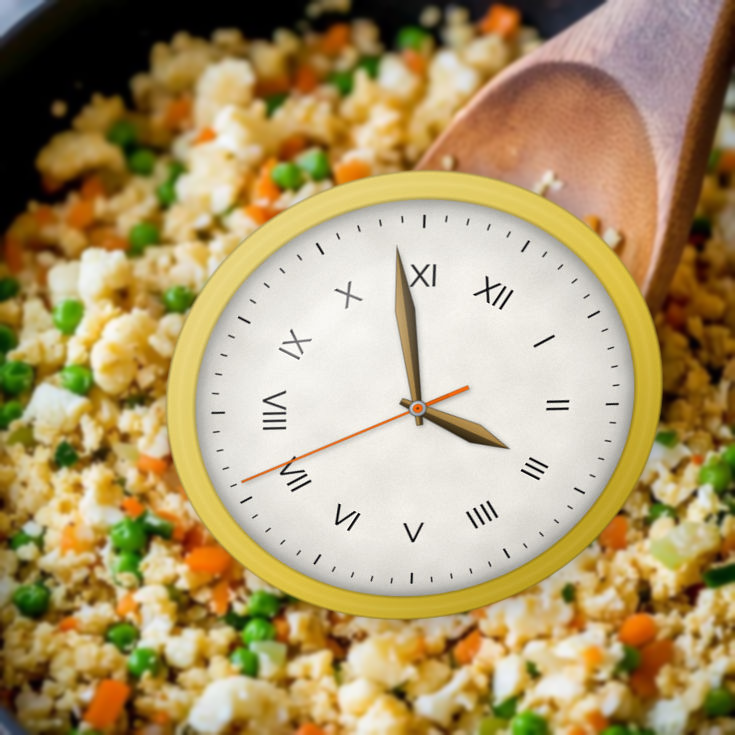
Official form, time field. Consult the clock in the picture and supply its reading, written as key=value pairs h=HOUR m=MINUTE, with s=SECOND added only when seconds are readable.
h=2 m=53 s=36
